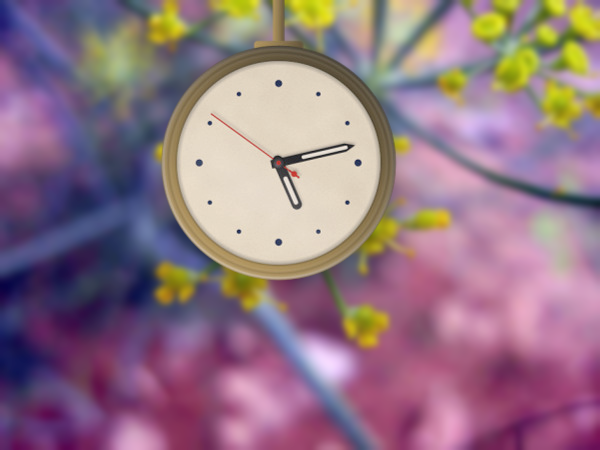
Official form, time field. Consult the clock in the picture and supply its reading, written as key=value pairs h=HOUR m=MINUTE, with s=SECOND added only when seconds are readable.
h=5 m=12 s=51
